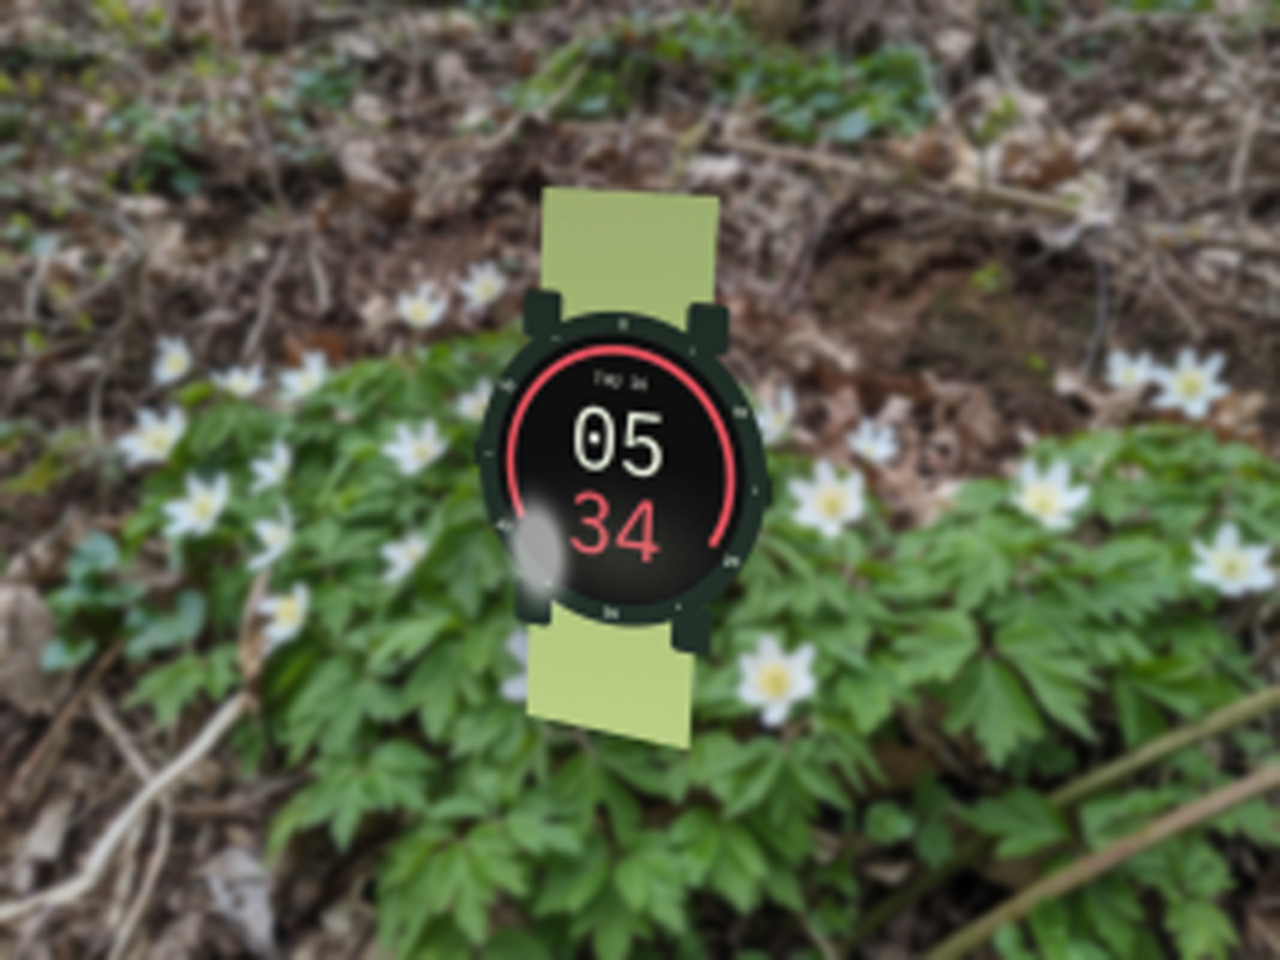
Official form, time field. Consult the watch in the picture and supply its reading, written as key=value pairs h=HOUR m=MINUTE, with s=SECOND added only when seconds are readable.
h=5 m=34
